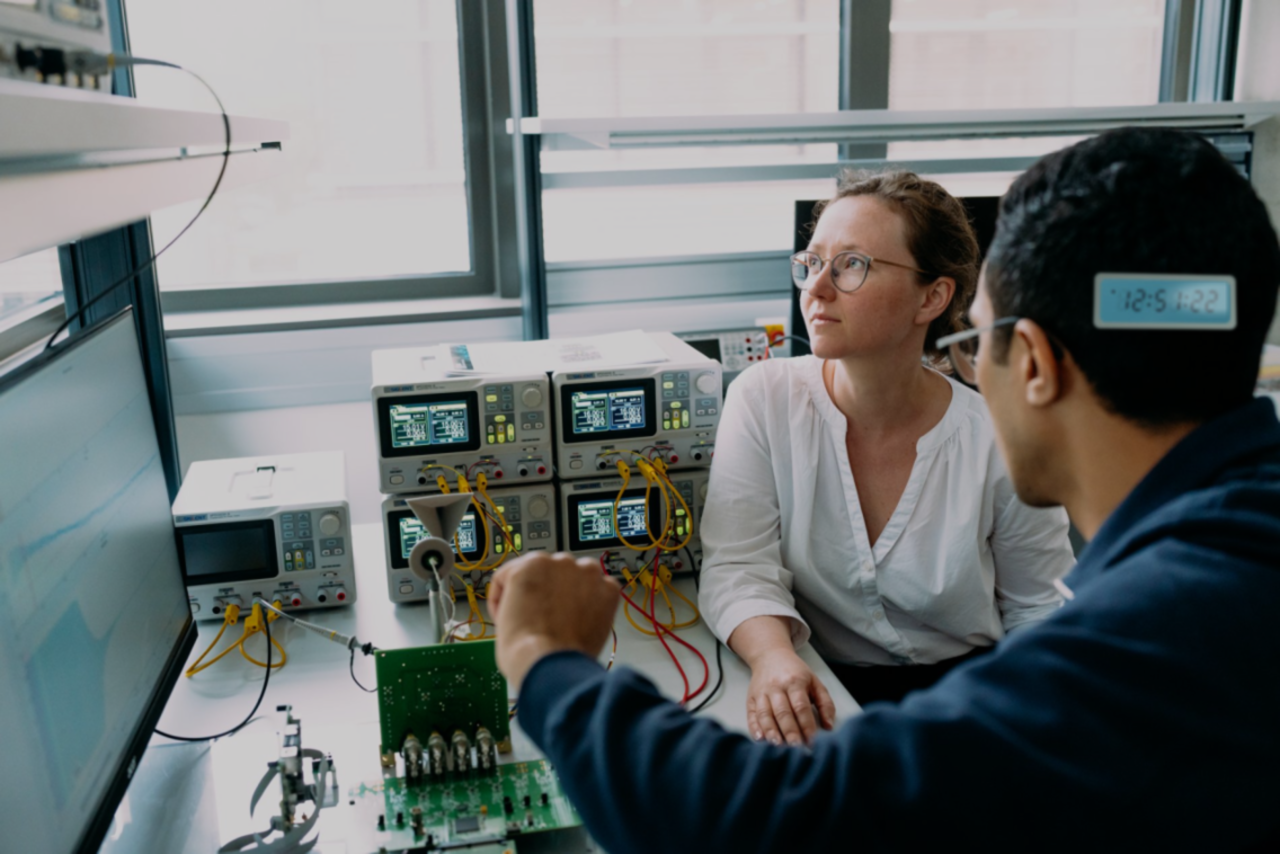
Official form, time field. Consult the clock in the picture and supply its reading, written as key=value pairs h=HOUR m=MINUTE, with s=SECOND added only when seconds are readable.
h=12 m=51 s=22
